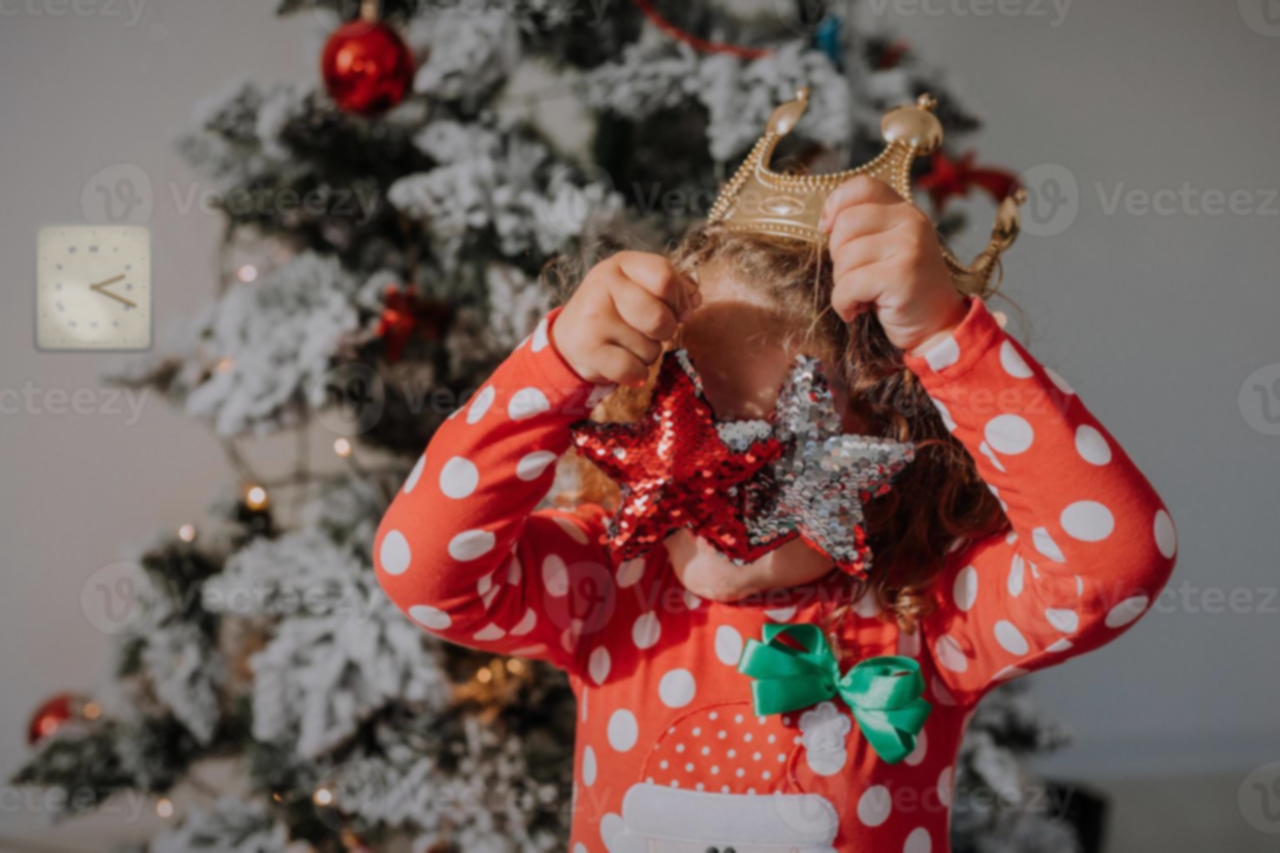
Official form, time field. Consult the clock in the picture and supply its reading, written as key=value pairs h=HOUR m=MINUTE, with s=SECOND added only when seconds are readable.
h=2 m=19
